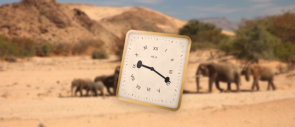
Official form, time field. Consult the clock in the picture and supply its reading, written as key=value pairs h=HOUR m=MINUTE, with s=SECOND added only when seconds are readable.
h=9 m=19
